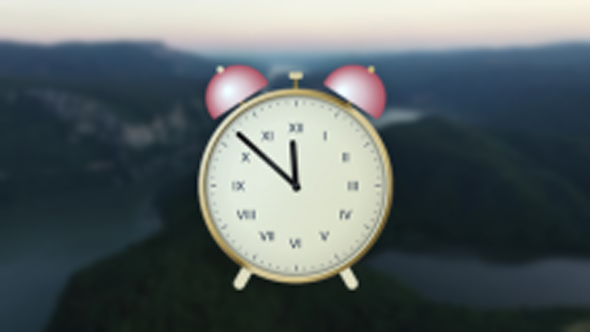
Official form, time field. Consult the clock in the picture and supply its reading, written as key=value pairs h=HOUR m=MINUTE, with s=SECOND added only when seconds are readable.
h=11 m=52
